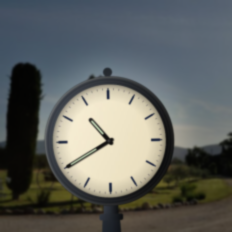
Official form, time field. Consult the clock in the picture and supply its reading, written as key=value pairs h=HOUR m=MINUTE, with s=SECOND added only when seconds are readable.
h=10 m=40
